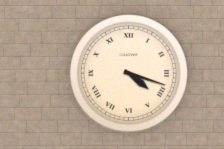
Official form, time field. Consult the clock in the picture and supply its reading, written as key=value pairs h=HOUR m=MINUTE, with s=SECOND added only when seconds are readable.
h=4 m=18
